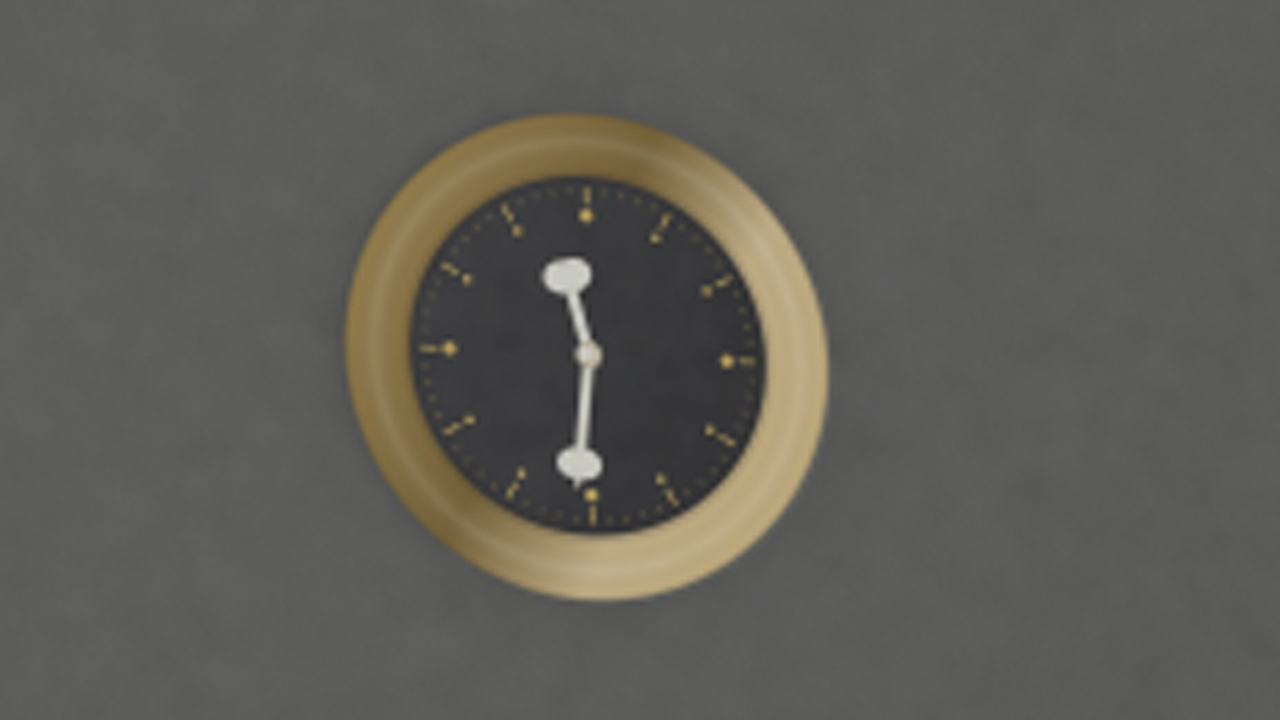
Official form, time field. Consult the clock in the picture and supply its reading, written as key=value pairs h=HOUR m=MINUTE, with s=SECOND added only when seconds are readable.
h=11 m=31
